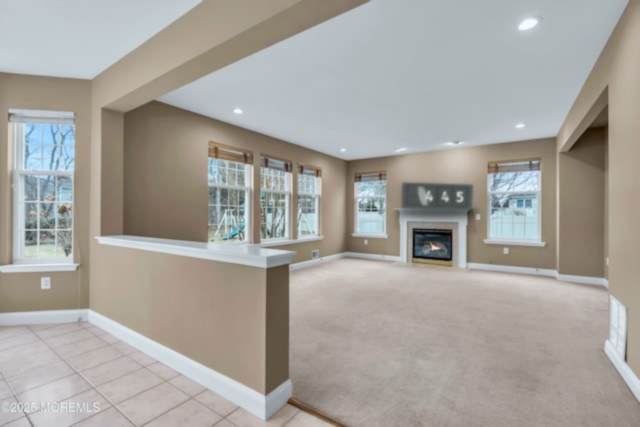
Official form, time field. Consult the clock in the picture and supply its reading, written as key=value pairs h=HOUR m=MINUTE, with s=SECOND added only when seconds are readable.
h=4 m=45
